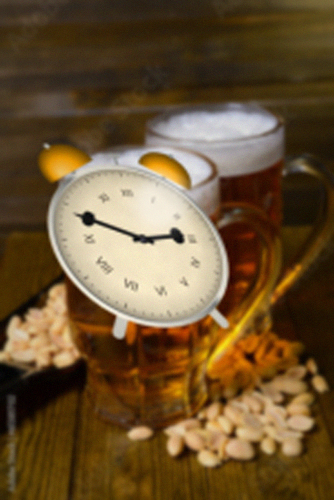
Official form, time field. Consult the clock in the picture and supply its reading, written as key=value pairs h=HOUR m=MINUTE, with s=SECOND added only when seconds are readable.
h=2 m=49
